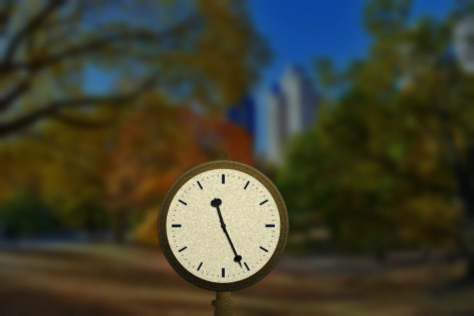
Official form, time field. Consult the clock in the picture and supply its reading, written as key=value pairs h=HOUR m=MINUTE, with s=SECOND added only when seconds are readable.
h=11 m=26
